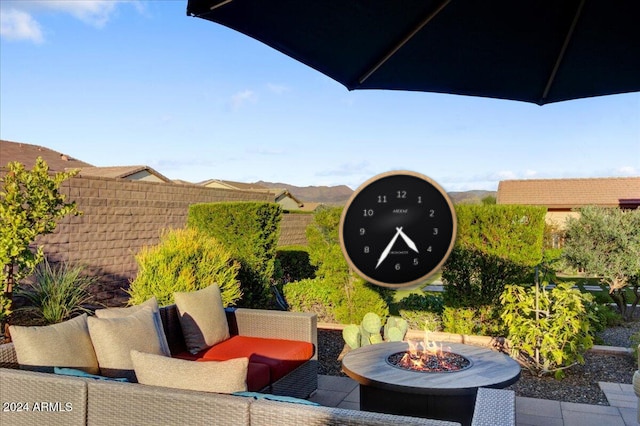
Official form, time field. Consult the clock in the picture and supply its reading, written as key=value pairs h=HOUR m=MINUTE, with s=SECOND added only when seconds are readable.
h=4 m=35
